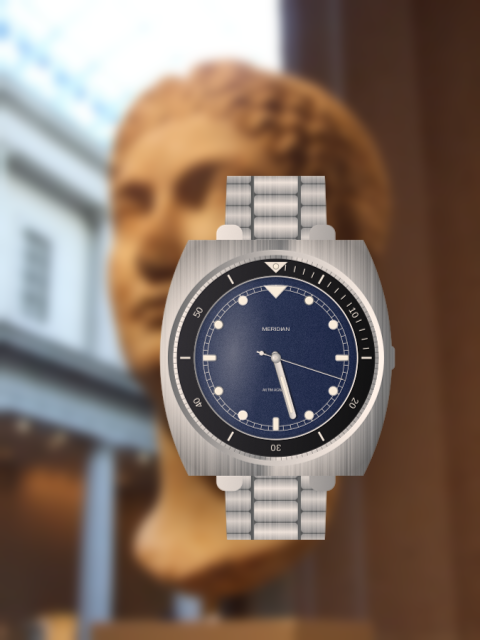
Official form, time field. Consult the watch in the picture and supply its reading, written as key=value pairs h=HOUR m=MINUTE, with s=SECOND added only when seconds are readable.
h=5 m=27 s=18
